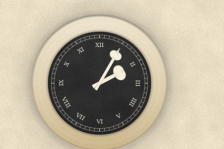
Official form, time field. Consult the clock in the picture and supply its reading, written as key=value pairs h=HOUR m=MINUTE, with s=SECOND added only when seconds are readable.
h=2 m=5
